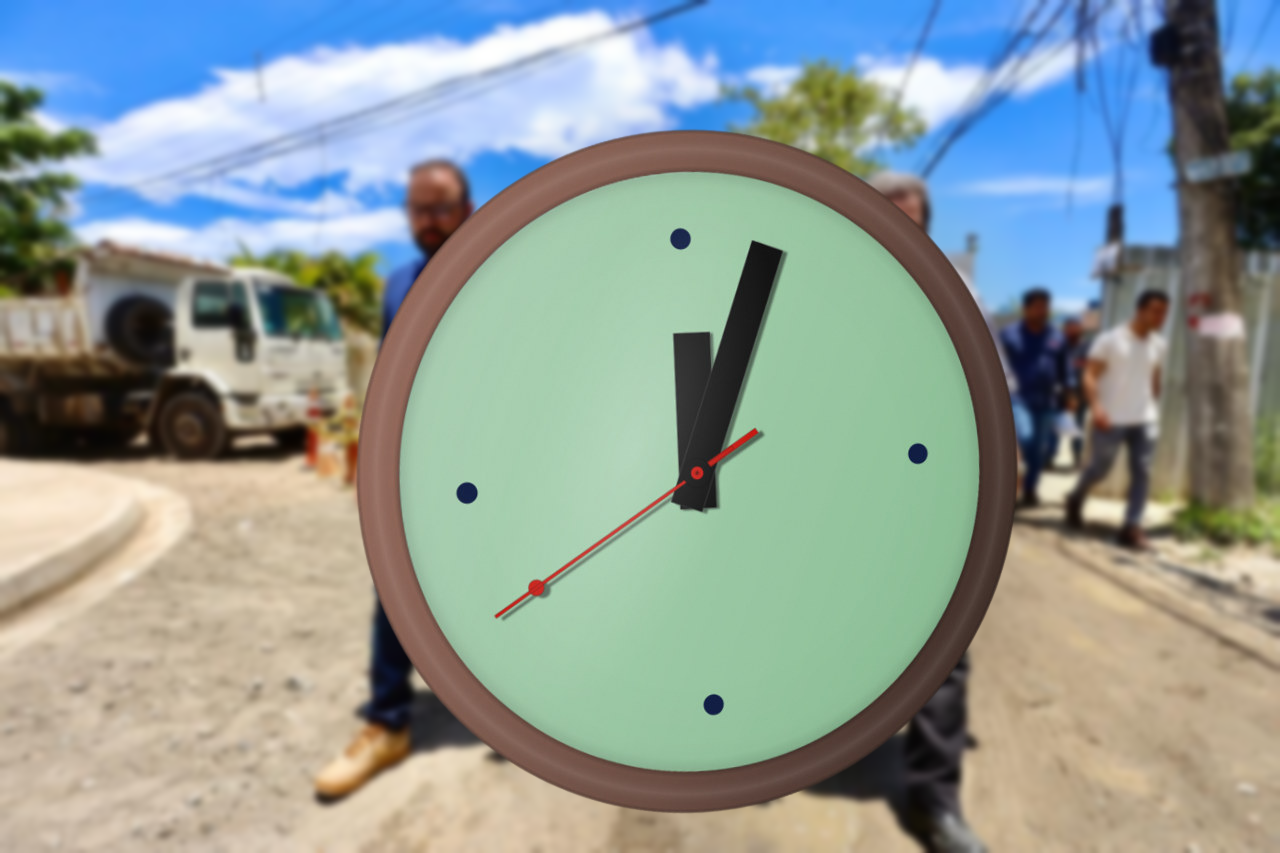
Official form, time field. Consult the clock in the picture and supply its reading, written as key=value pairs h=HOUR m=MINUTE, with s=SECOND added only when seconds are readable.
h=12 m=3 s=40
